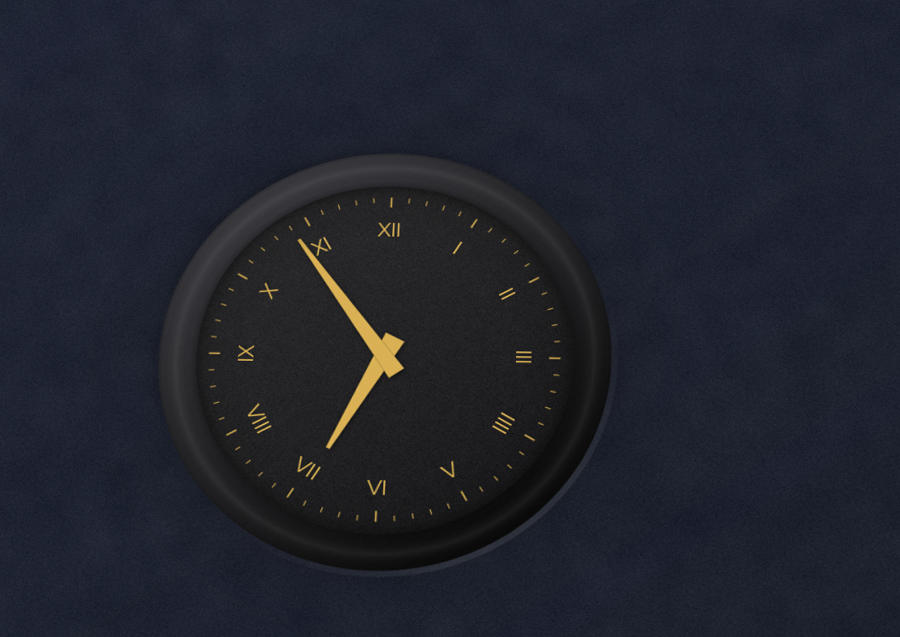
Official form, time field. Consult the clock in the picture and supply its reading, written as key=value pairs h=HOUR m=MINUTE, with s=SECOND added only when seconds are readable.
h=6 m=54
